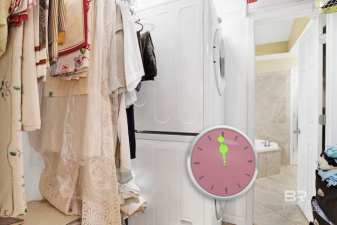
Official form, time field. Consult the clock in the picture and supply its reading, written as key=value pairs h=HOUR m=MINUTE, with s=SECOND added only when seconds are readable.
h=11 m=59
